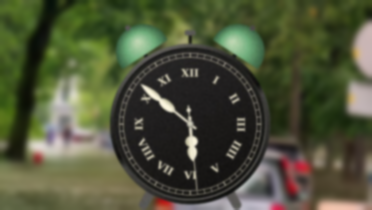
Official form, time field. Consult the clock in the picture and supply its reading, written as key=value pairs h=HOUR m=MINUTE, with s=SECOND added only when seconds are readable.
h=5 m=51 s=29
